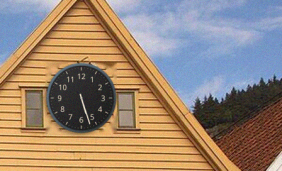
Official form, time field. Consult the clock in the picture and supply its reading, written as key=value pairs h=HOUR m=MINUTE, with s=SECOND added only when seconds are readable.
h=5 m=27
